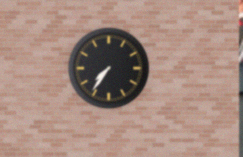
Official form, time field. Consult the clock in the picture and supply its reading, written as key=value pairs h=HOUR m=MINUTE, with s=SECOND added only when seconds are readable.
h=7 m=36
